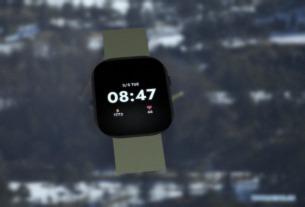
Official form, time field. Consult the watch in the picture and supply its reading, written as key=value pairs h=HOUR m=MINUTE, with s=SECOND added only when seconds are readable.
h=8 m=47
